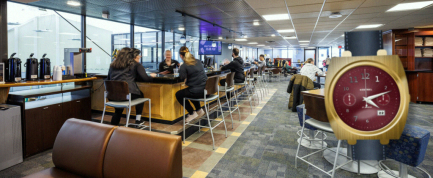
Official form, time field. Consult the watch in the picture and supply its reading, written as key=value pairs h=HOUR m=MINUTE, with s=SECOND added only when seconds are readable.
h=4 m=12
